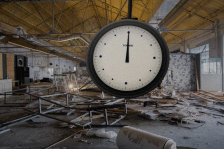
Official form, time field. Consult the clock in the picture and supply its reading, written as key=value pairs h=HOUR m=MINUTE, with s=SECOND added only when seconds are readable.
h=12 m=0
